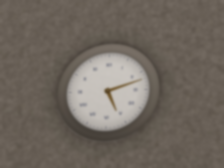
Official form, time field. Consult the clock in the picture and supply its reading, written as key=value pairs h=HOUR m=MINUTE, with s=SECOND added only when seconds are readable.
h=5 m=12
